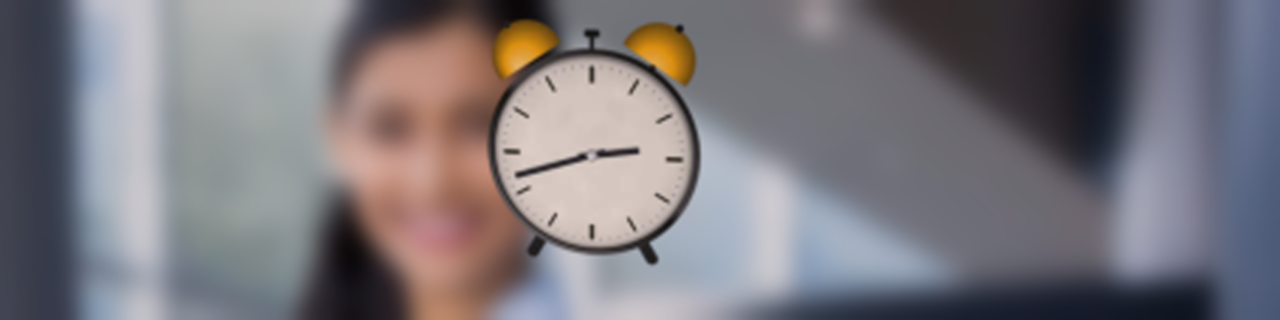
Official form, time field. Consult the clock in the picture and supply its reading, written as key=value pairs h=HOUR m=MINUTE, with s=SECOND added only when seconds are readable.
h=2 m=42
